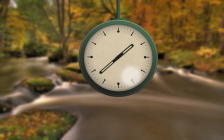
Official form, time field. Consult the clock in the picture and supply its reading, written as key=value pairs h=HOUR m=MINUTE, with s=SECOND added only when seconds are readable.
h=1 m=38
